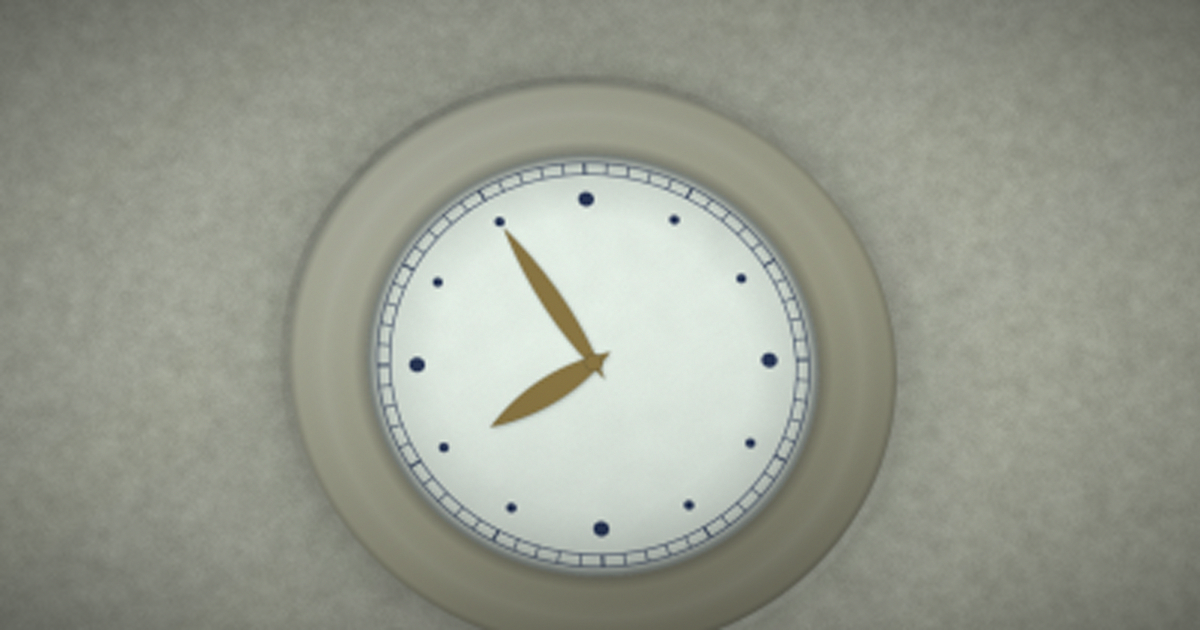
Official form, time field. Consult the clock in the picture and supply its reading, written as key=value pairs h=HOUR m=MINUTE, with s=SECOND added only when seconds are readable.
h=7 m=55
